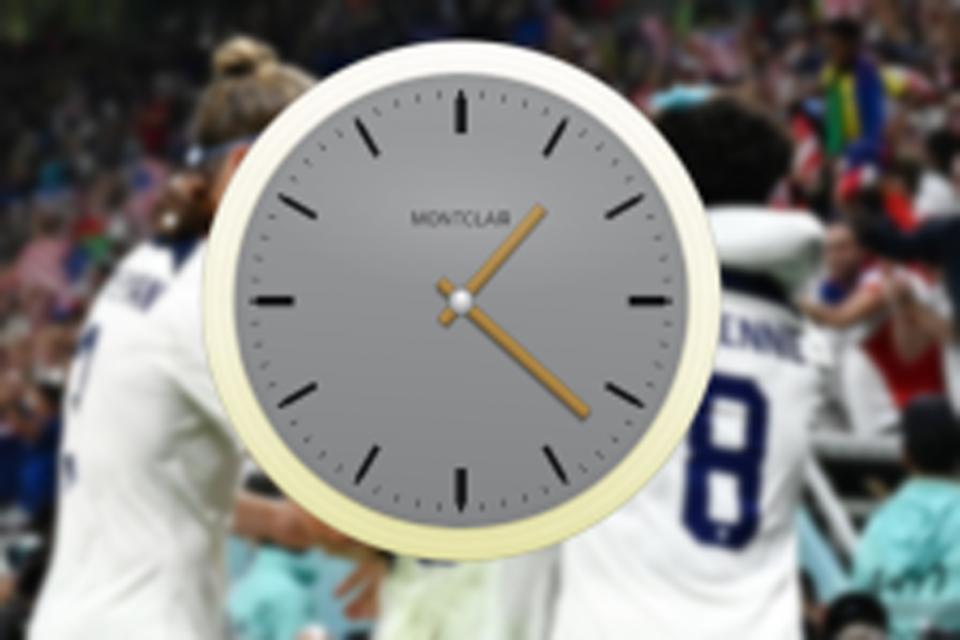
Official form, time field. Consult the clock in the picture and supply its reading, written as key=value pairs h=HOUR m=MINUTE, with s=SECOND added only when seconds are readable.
h=1 m=22
